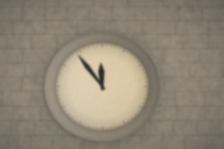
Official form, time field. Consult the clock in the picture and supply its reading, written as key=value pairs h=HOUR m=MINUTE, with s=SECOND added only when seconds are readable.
h=11 m=54
